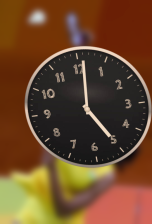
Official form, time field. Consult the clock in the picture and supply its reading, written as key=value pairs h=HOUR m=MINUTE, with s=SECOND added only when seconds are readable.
h=5 m=1
